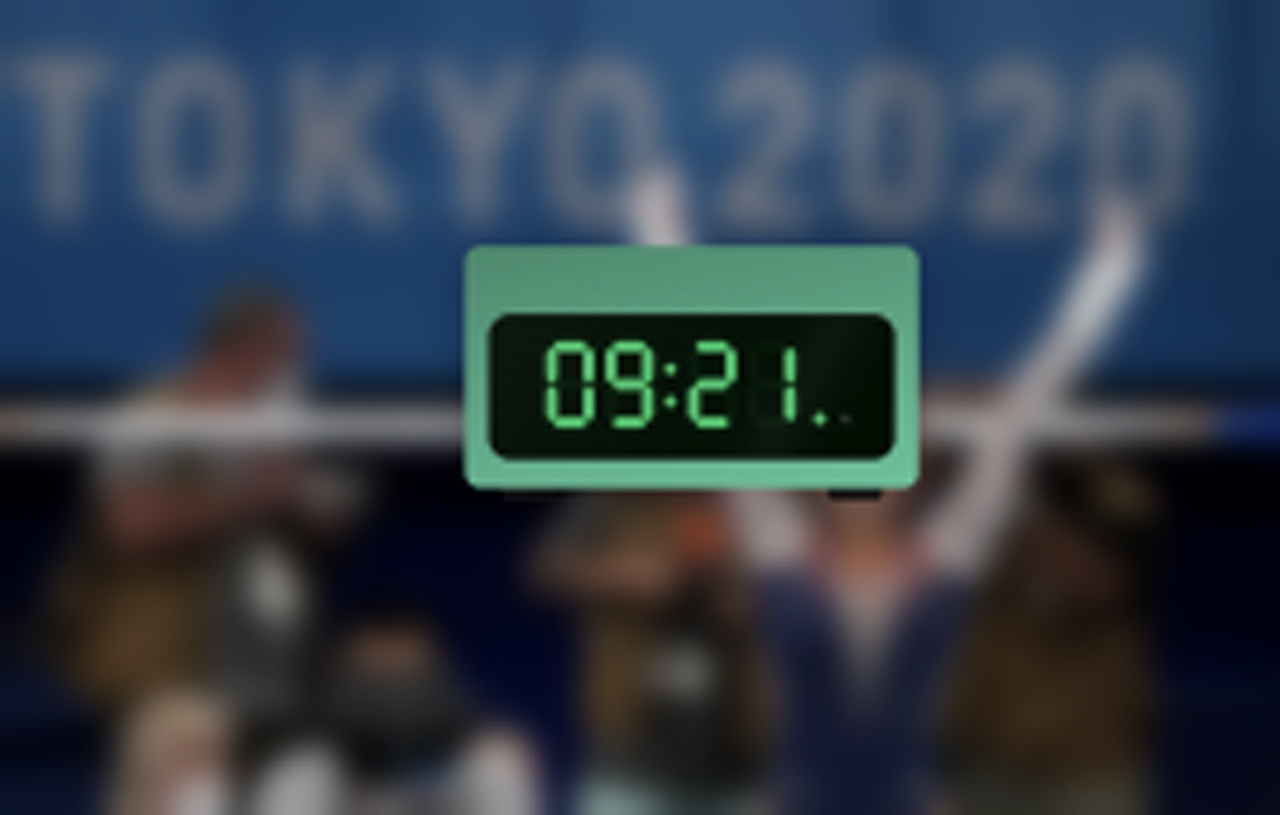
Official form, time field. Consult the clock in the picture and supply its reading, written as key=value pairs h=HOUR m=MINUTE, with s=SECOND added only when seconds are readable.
h=9 m=21
